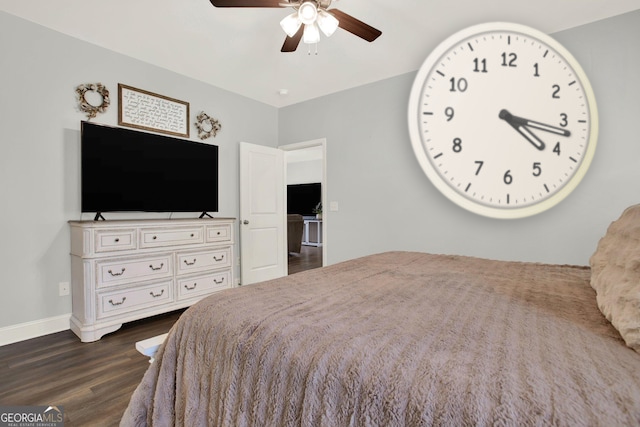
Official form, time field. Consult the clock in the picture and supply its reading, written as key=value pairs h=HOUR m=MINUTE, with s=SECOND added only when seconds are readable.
h=4 m=17
